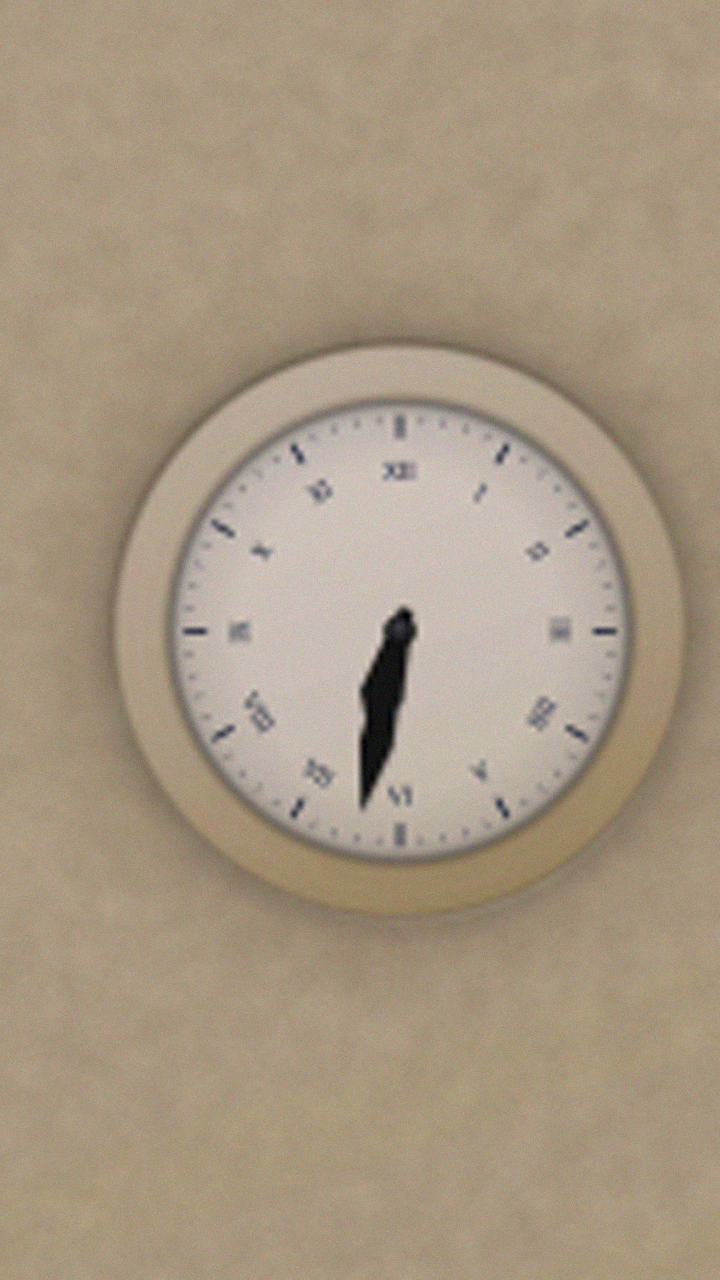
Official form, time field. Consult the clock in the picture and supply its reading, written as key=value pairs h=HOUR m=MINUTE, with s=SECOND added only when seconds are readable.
h=6 m=32
